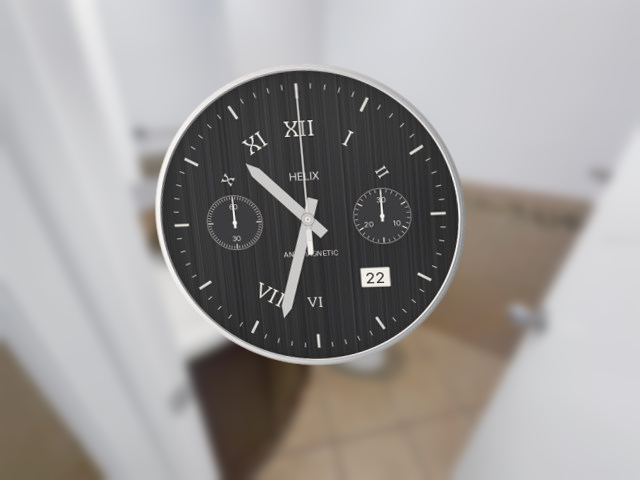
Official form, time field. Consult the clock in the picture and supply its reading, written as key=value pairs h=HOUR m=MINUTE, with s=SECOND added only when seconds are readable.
h=10 m=33
